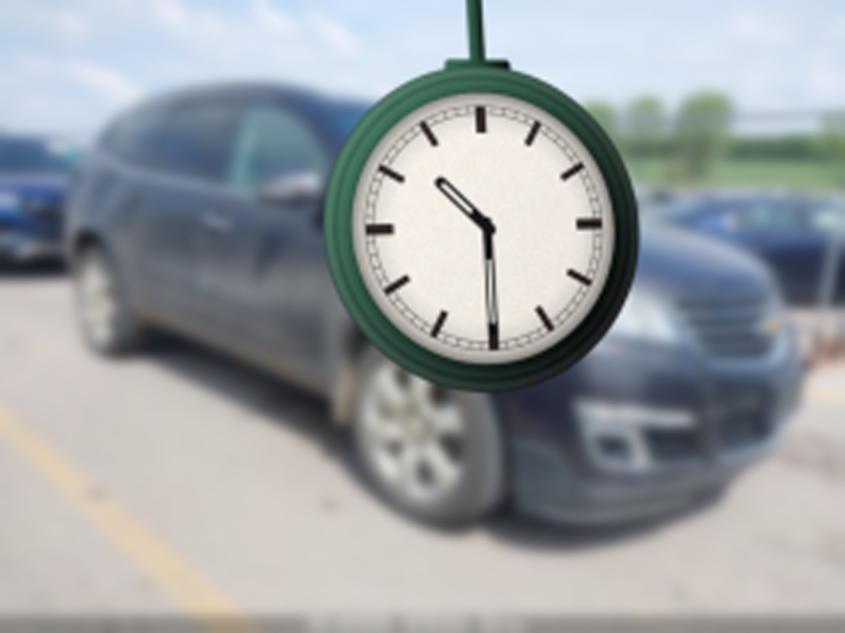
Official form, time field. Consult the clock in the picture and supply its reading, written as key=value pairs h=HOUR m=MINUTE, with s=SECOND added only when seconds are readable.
h=10 m=30
